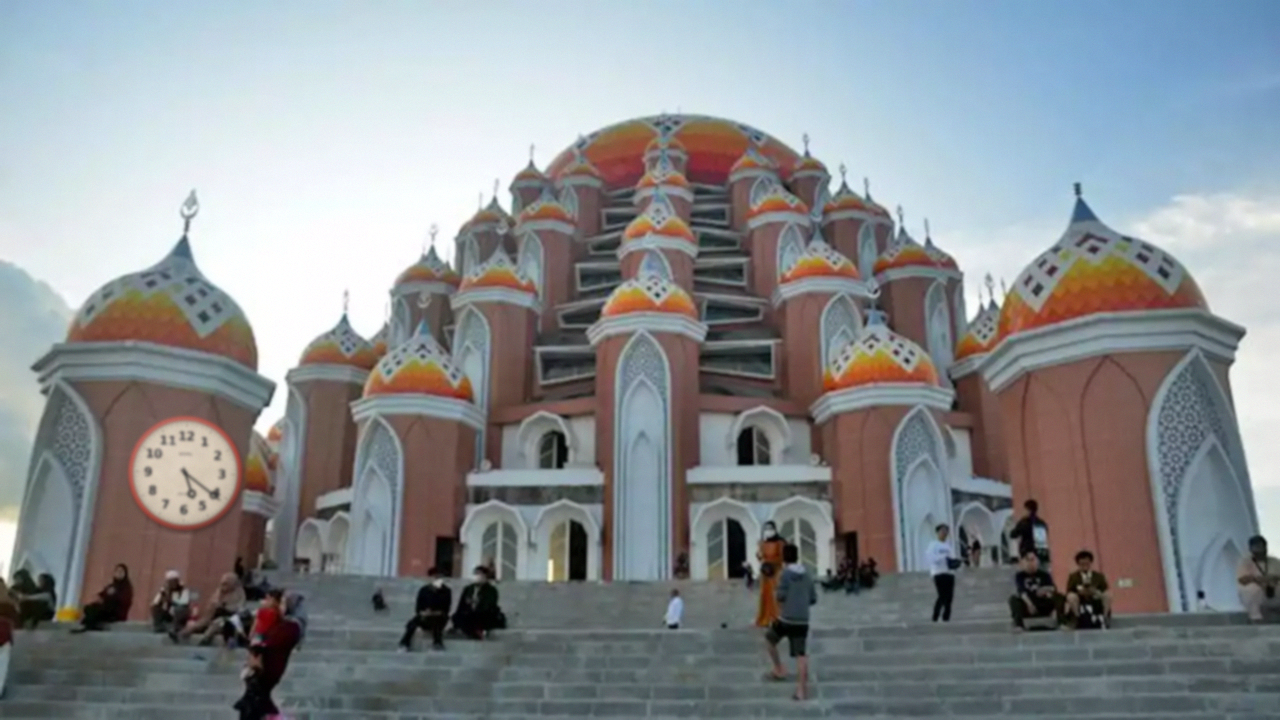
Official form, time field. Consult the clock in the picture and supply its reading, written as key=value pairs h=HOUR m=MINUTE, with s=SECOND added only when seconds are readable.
h=5 m=21
